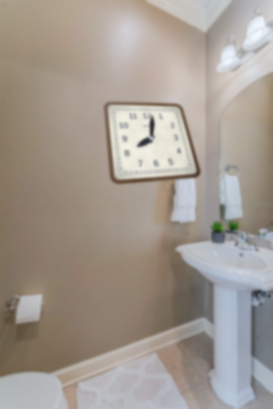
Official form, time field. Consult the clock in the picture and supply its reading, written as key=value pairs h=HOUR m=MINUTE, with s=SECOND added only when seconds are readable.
h=8 m=2
